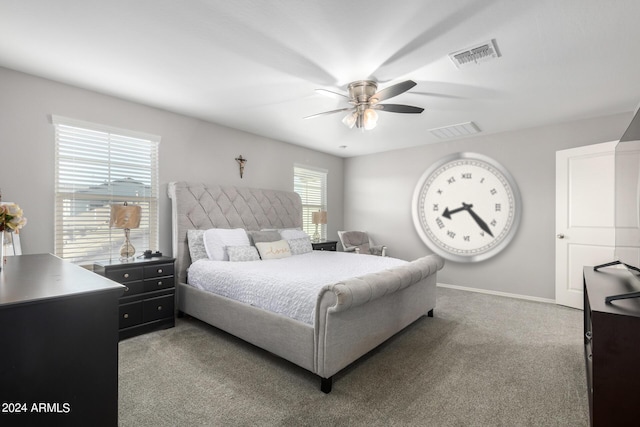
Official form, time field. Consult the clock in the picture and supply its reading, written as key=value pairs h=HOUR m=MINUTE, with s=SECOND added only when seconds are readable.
h=8 m=23
